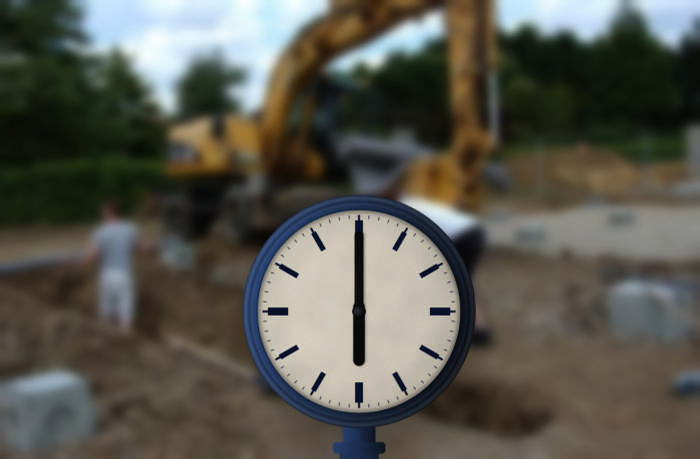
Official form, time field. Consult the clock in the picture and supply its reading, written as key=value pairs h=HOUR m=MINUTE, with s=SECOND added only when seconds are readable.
h=6 m=0
